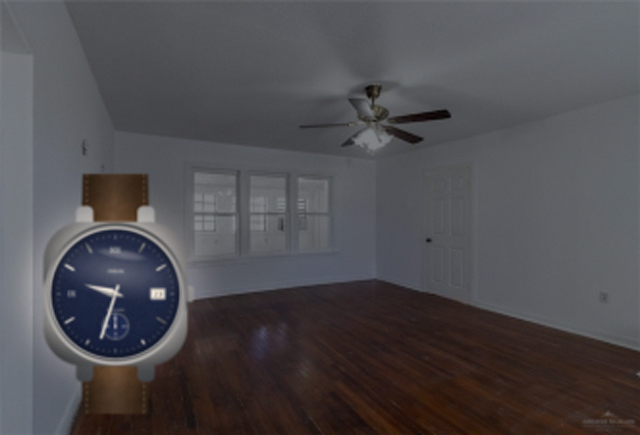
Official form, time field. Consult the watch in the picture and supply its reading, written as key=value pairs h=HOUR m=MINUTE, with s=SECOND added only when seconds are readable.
h=9 m=33
